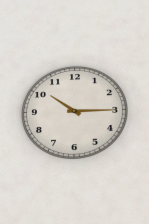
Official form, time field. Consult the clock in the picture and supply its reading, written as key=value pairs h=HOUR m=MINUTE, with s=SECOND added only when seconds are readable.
h=10 m=15
